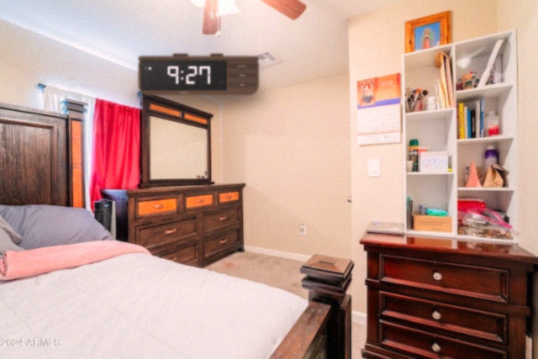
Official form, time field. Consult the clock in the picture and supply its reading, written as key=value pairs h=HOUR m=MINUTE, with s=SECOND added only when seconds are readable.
h=9 m=27
